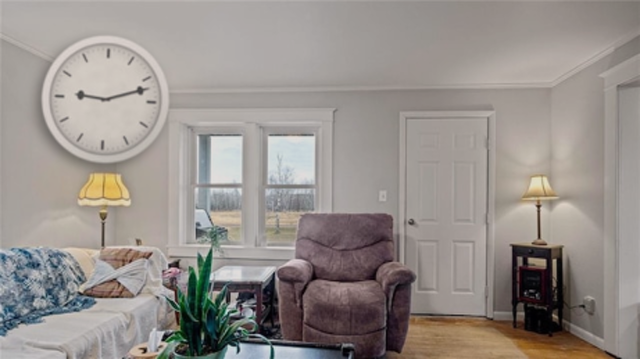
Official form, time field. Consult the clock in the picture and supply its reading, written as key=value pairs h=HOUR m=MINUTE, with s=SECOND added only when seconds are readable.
h=9 m=12
